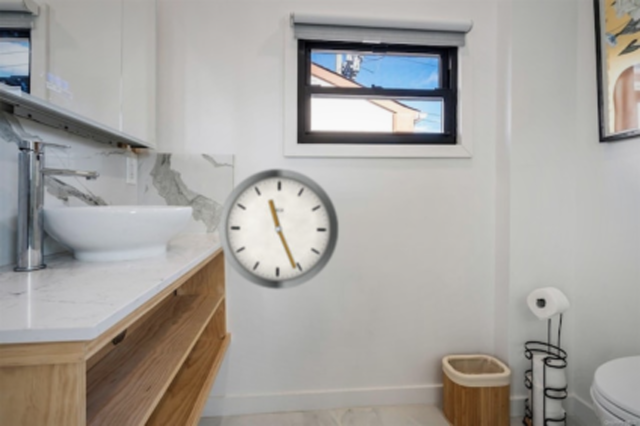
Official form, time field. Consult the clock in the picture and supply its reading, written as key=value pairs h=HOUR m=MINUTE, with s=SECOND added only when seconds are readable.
h=11 m=26
